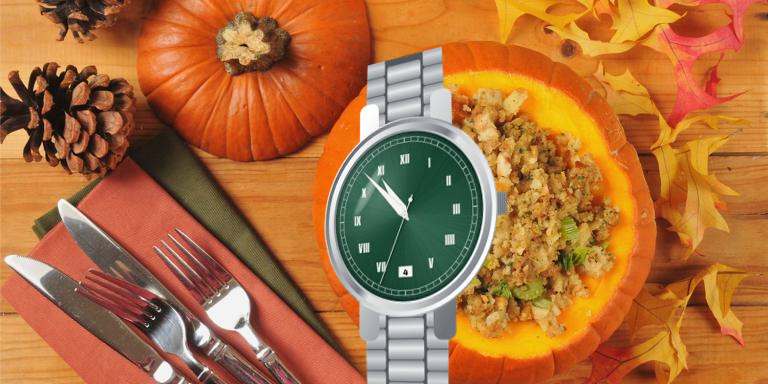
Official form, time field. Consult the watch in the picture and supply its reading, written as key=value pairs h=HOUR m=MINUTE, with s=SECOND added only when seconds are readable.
h=10 m=52 s=34
